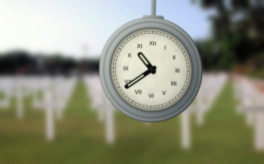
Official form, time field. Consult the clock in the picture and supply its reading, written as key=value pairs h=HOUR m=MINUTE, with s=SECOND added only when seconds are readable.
h=10 m=39
